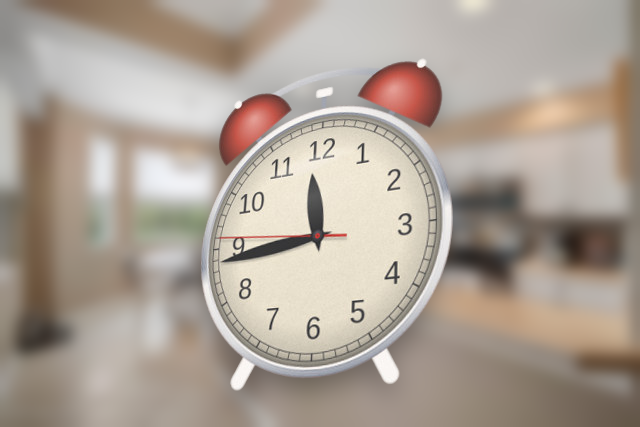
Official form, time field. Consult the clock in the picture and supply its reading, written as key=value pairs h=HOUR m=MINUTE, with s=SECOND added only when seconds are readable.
h=11 m=43 s=46
